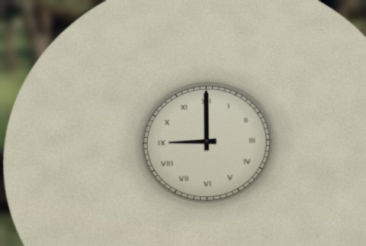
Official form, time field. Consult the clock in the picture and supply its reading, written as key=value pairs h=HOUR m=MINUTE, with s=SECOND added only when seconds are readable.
h=9 m=0
